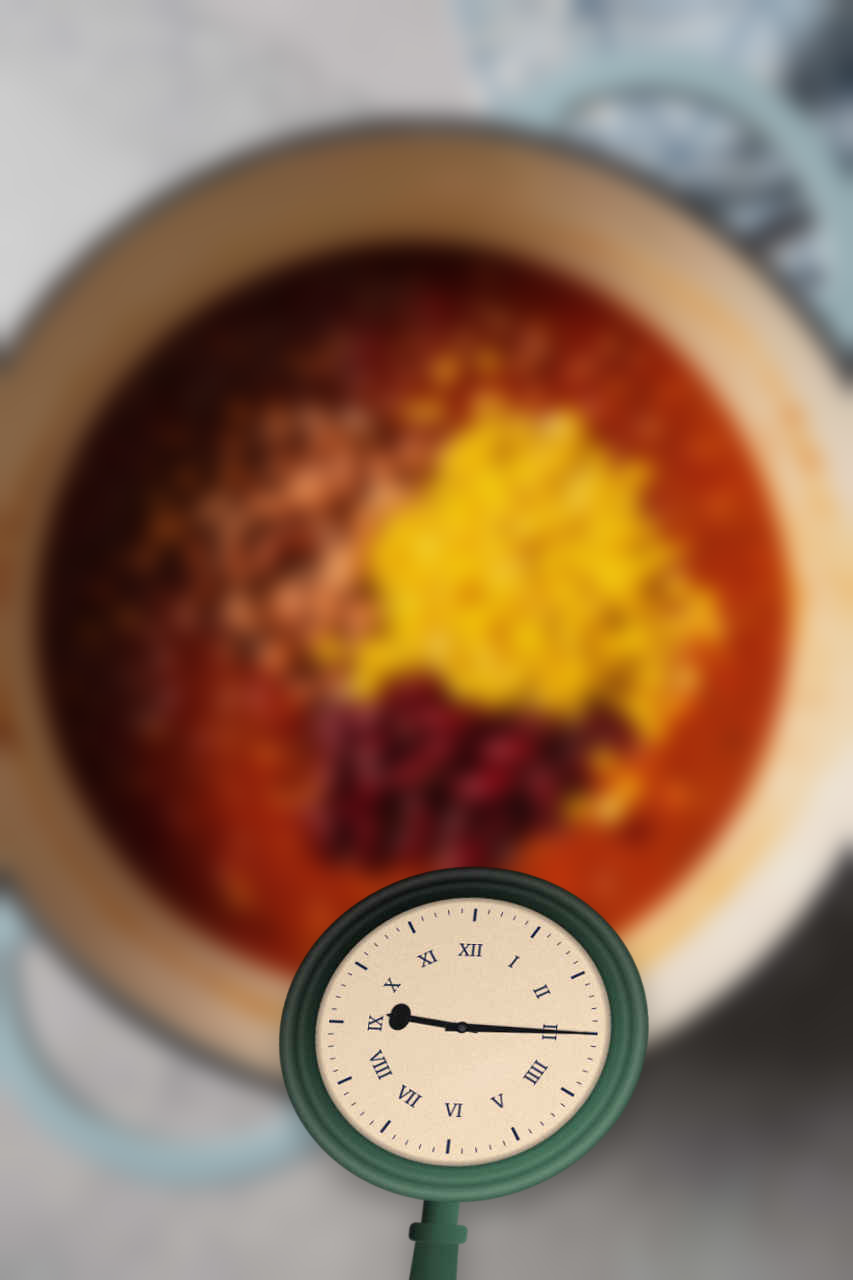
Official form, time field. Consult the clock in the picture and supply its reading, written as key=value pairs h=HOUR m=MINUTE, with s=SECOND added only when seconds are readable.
h=9 m=15
